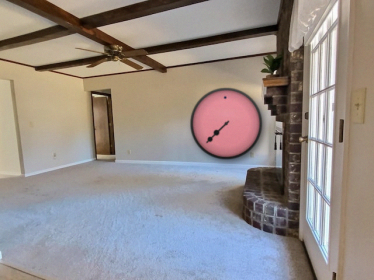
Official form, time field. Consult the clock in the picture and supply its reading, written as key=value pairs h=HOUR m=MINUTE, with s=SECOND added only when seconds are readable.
h=7 m=38
